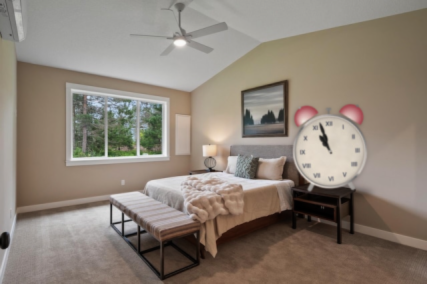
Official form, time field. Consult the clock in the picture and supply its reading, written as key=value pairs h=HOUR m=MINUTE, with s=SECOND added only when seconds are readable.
h=10 m=57
